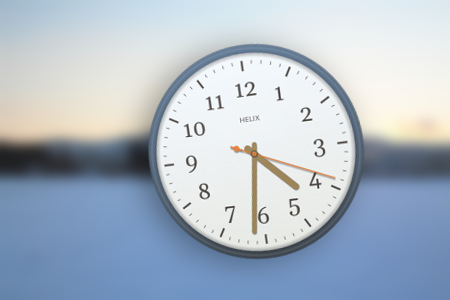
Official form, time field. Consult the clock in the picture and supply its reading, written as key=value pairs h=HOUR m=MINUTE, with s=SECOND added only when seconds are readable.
h=4 m=31 s=19
